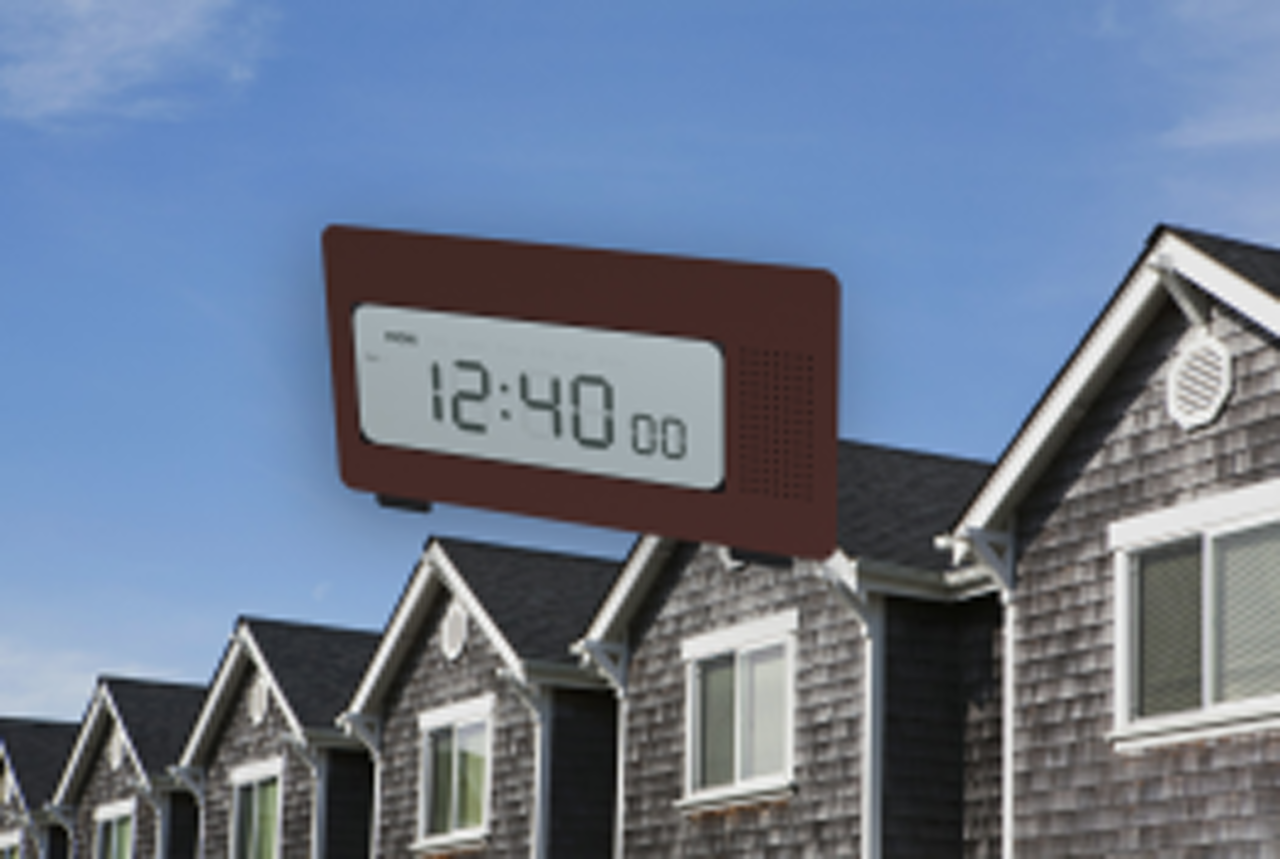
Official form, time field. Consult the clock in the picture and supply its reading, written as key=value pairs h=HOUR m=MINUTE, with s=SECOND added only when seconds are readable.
h=12 m=40 s=0
